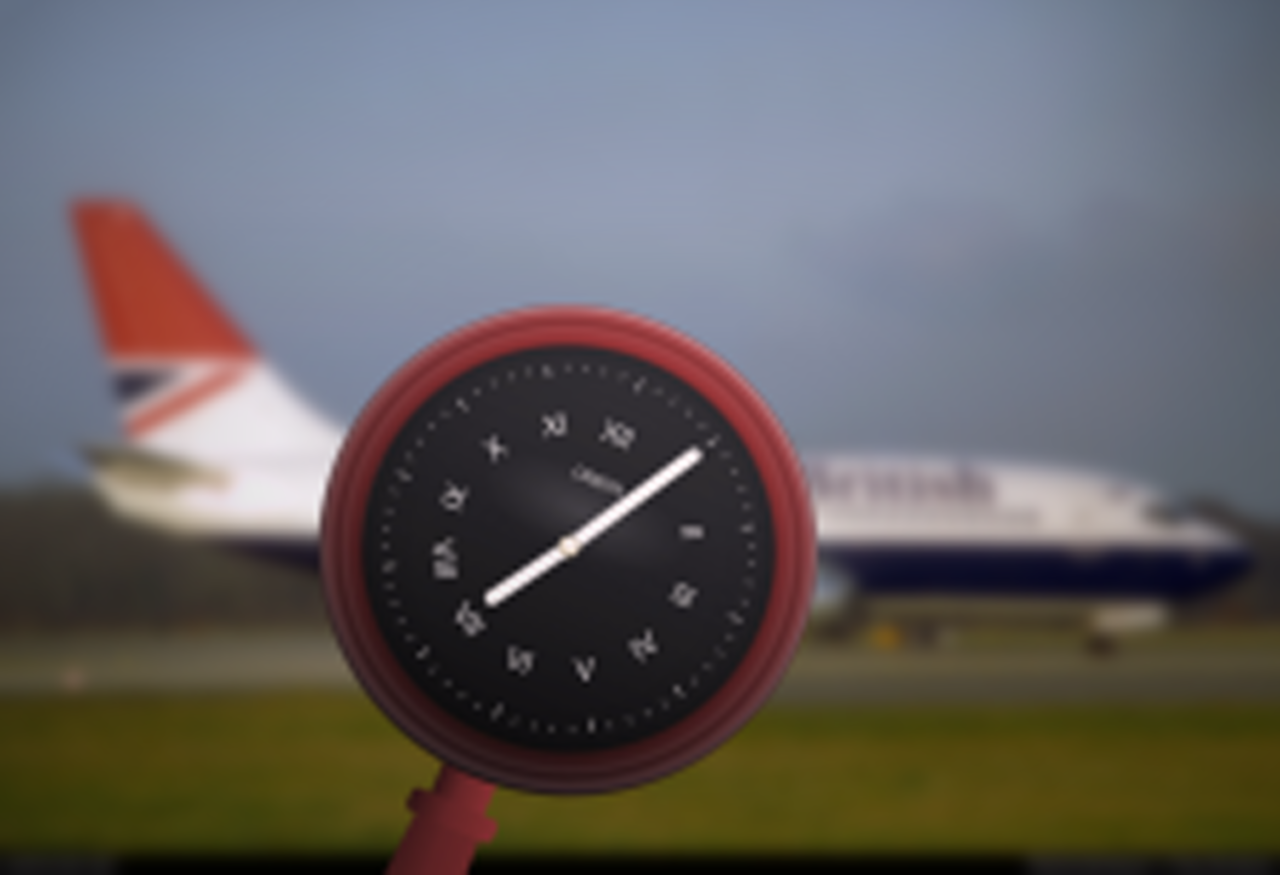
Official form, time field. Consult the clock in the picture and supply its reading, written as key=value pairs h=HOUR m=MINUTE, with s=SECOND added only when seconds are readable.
h=7 m=5
